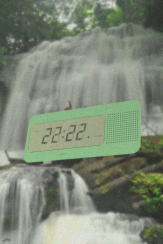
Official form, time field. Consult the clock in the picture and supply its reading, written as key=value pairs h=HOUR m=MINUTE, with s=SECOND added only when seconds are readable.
h=22 m=22
